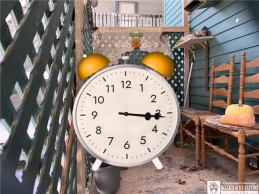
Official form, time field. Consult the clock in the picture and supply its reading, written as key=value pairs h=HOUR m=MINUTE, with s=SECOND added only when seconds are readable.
h=3 m=16
